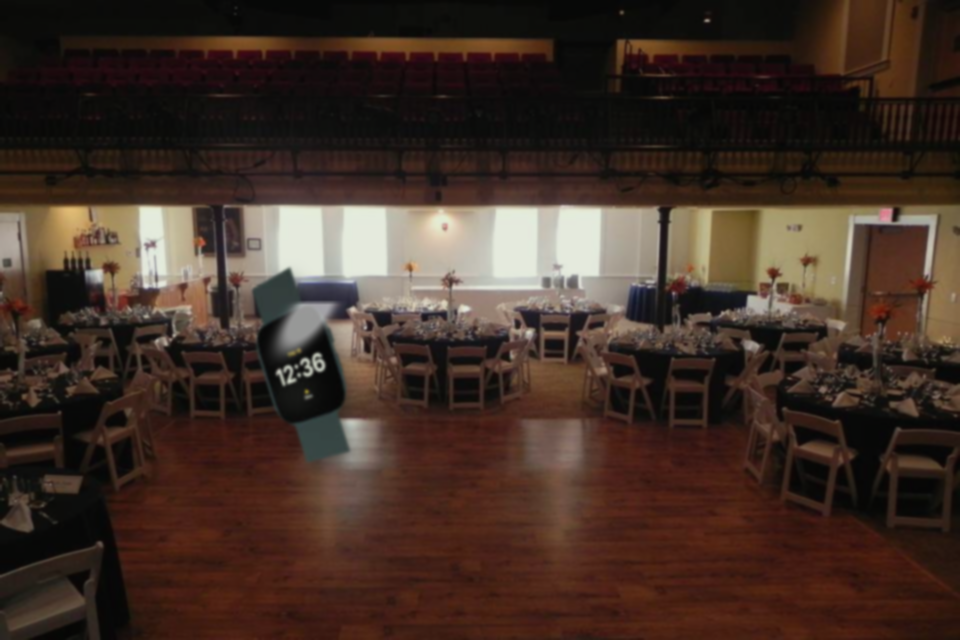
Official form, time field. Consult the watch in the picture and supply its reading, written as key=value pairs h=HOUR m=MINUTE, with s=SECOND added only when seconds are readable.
h=12 m=36
